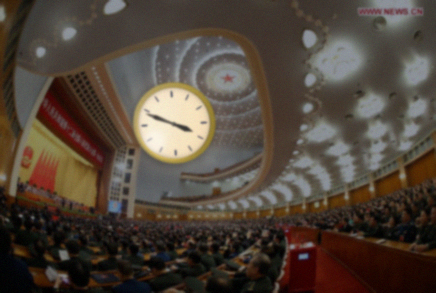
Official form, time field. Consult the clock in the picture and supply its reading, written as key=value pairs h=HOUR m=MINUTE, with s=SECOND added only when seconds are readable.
h=3 m=49
